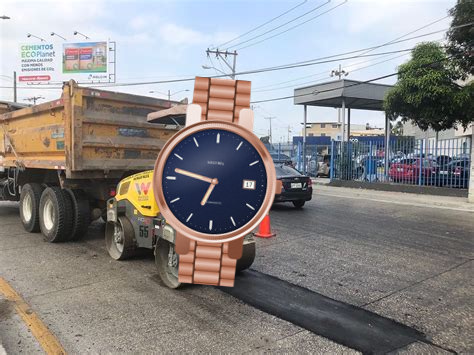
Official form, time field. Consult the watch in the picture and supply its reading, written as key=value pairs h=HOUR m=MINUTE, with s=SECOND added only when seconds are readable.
h=6 m=47
